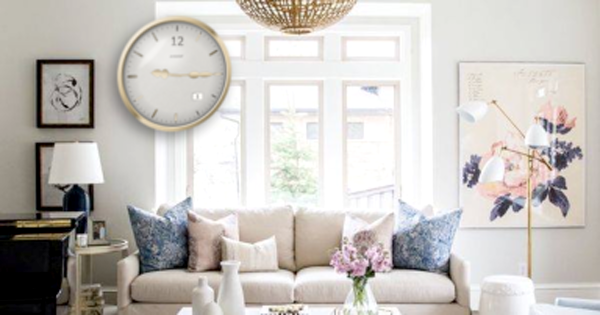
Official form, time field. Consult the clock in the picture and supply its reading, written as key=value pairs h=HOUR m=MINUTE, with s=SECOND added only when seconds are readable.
h=9 m=15
